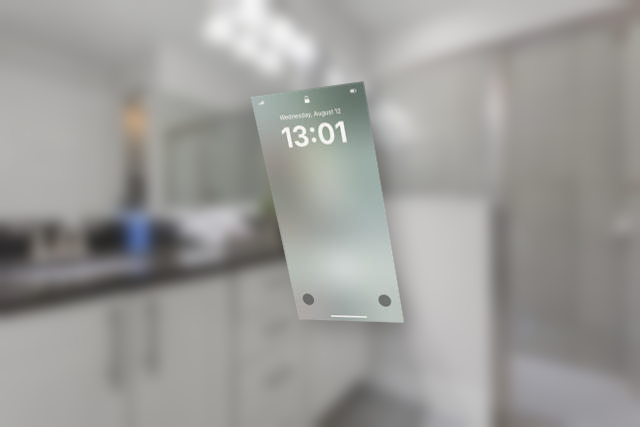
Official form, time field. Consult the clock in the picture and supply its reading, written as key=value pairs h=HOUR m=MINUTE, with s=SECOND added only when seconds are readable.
h=13 m=1
